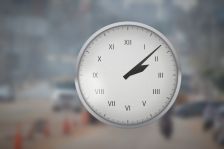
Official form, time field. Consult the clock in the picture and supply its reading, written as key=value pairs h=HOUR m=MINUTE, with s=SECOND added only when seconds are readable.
h=2 m=8
